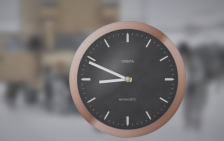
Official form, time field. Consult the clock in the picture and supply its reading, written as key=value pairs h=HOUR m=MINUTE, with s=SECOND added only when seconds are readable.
h=8 m=49
